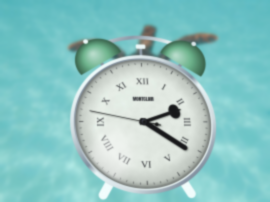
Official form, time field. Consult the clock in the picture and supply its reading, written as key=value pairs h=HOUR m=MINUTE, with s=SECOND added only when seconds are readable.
h=2 m=20 s=47
